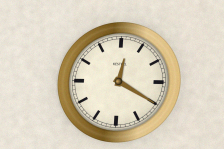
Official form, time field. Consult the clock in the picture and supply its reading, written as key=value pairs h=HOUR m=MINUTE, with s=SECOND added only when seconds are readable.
h=12 m=20
